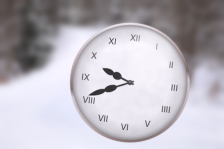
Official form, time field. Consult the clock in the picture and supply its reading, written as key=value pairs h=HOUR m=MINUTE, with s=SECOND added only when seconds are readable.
h=9 m=41
